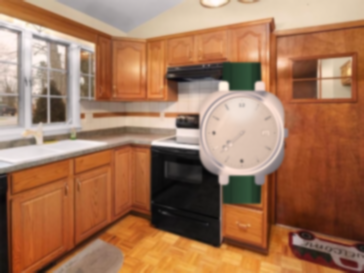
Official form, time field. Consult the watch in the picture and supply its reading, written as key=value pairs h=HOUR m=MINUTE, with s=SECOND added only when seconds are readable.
h=7 m=38
